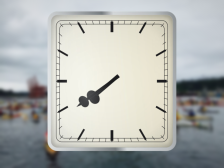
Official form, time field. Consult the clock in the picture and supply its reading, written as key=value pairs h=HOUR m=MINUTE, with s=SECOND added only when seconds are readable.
h=7 m=39
